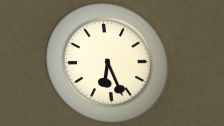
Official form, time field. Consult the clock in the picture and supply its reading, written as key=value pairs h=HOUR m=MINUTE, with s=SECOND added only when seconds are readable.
h=6 m=27
